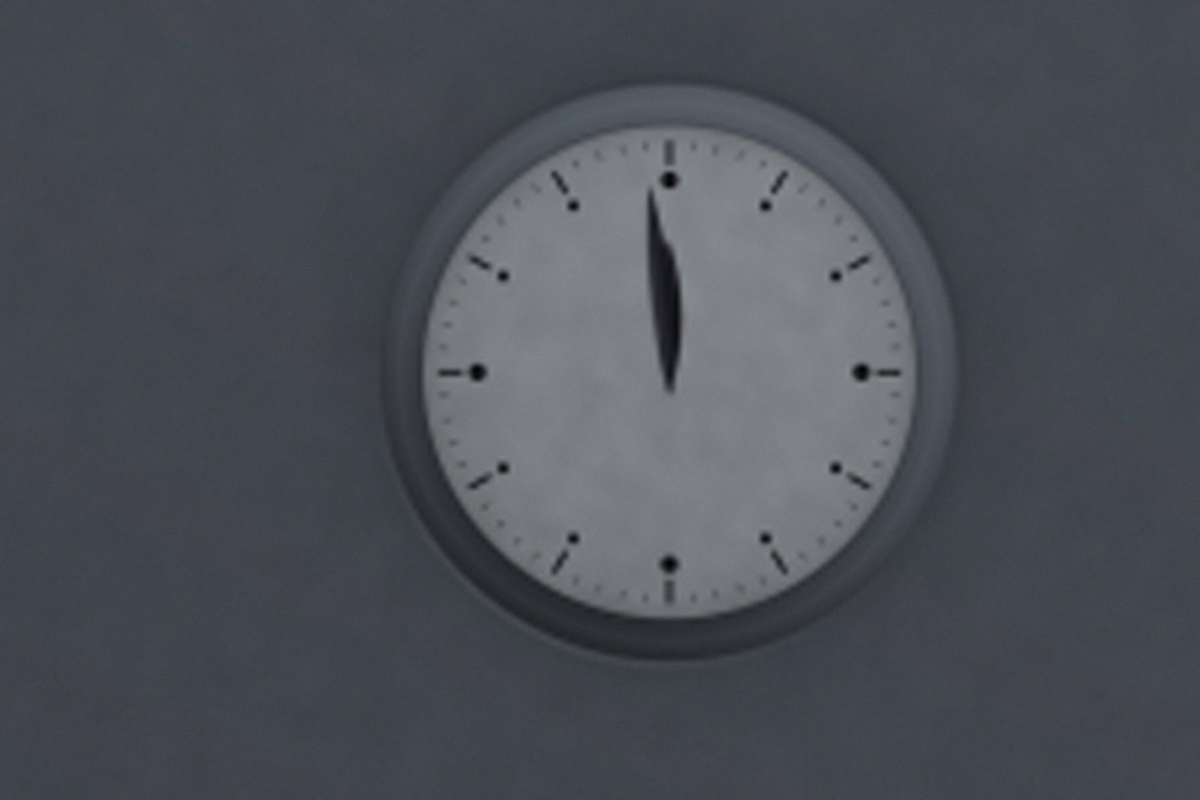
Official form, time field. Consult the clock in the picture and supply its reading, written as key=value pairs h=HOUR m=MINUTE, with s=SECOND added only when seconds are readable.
h=11 m=59
